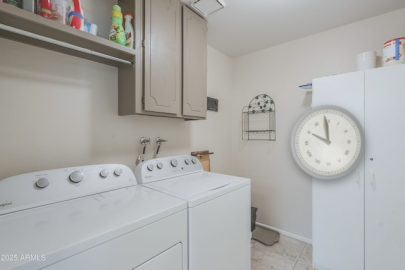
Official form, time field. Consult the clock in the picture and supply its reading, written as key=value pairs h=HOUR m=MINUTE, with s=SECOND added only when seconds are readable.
h=9 m=59
